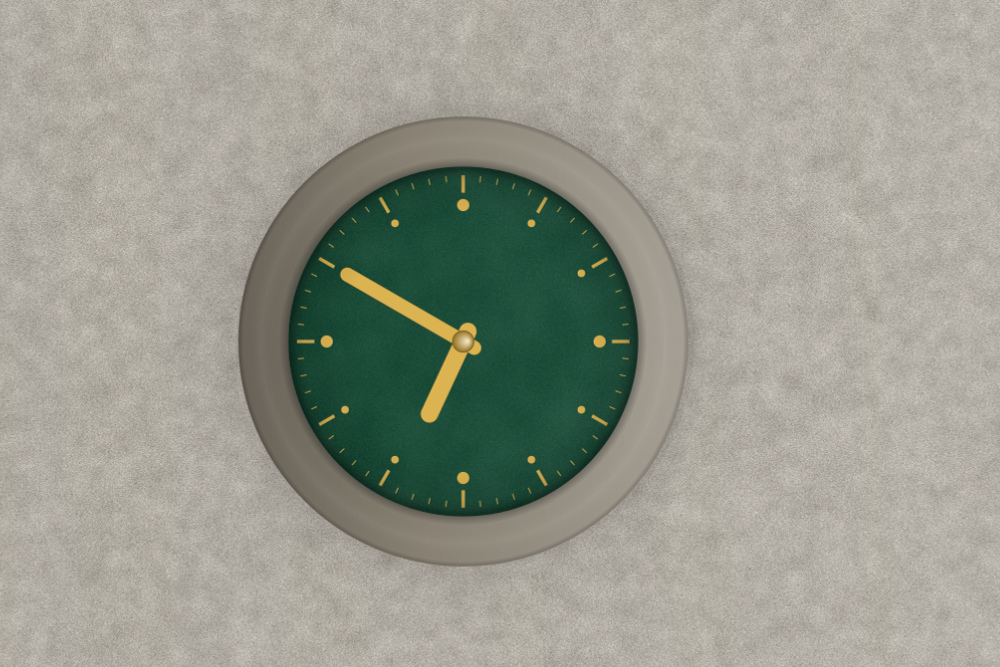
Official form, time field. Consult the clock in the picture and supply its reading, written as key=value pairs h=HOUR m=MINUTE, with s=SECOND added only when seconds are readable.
h=6 m=50
